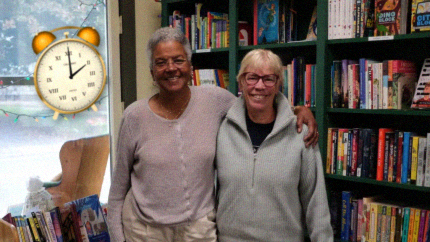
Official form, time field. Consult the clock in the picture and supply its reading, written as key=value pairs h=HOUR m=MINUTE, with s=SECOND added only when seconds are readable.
h=2 m=0
